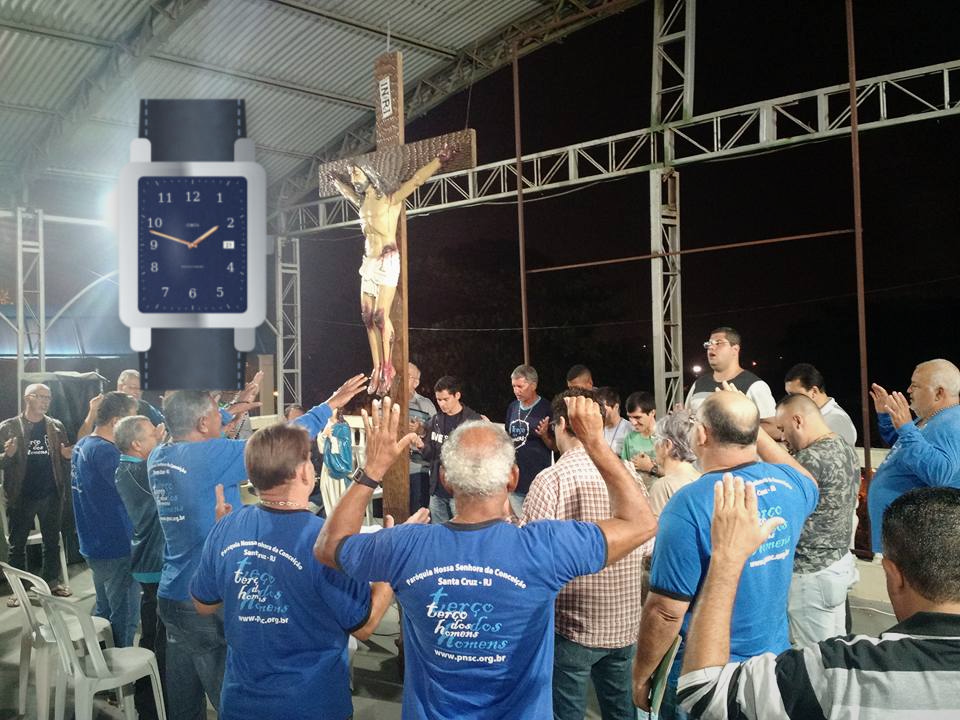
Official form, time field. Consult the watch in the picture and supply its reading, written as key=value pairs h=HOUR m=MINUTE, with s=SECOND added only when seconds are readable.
h=1 m=48
